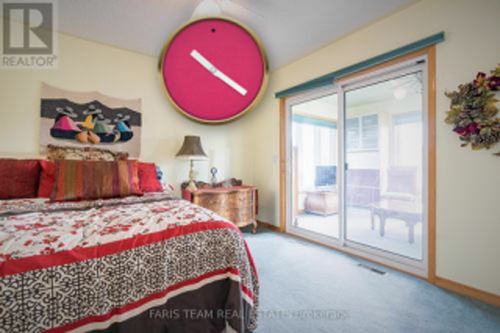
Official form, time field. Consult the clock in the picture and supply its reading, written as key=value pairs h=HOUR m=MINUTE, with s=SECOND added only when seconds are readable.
h=10 m=21
